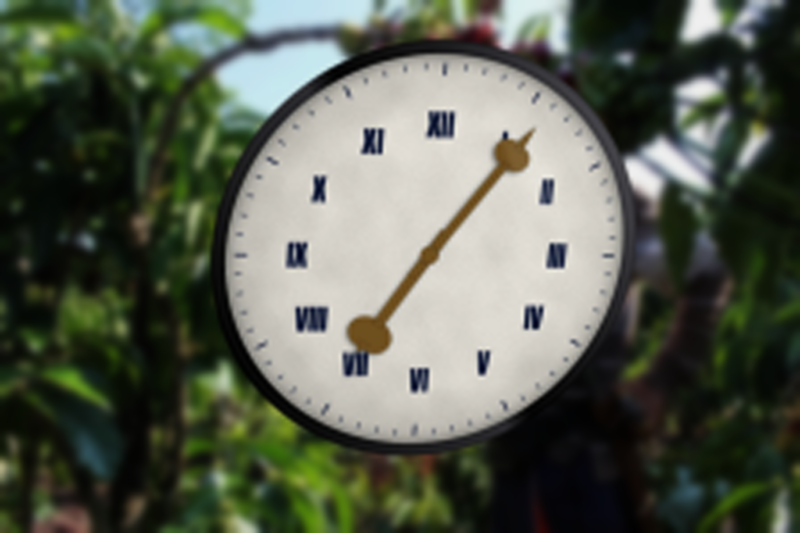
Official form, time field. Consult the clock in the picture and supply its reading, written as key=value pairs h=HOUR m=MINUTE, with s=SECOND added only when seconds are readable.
h=7 m=6
